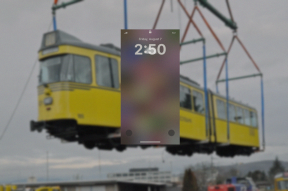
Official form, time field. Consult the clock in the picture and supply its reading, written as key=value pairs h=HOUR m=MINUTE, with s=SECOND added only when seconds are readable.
h=2 m=50
